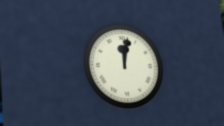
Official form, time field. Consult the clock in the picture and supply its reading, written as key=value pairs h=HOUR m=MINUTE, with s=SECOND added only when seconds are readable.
h=12 m=2
